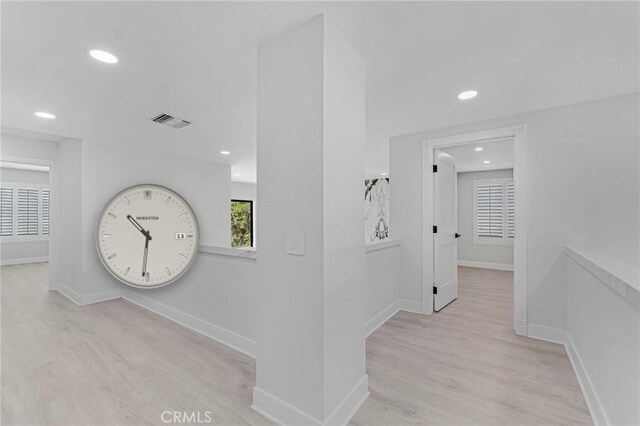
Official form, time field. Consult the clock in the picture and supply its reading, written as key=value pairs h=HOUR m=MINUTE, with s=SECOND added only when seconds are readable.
h=10 m=31
